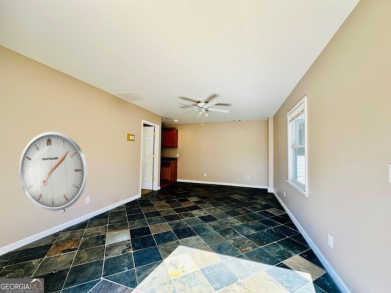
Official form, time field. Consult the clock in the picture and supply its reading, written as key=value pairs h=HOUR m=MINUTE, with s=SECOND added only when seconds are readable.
h=7 m=8
